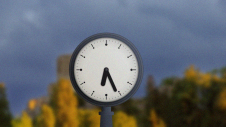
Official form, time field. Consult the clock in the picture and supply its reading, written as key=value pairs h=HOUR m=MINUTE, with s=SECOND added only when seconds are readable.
h=6 m=26
